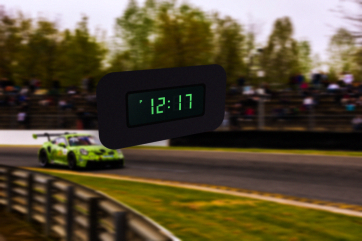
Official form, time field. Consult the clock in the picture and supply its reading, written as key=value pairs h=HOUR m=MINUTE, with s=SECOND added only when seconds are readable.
h=12 m=17
